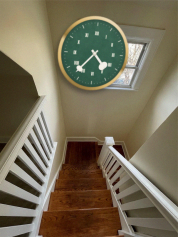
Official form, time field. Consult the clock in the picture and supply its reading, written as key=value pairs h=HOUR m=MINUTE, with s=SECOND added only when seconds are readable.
h=4 m=37
